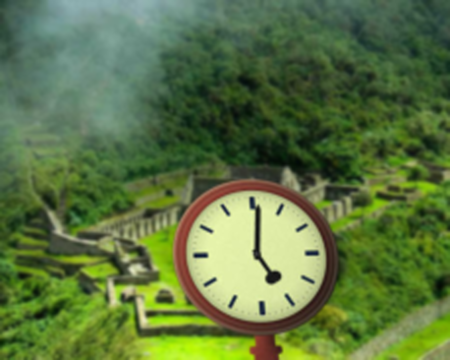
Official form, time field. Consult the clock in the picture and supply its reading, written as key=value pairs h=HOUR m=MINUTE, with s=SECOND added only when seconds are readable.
h=5 m=1
